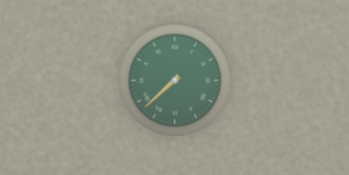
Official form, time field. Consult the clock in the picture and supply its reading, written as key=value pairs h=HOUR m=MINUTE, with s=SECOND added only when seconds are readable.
h=7 m=38
